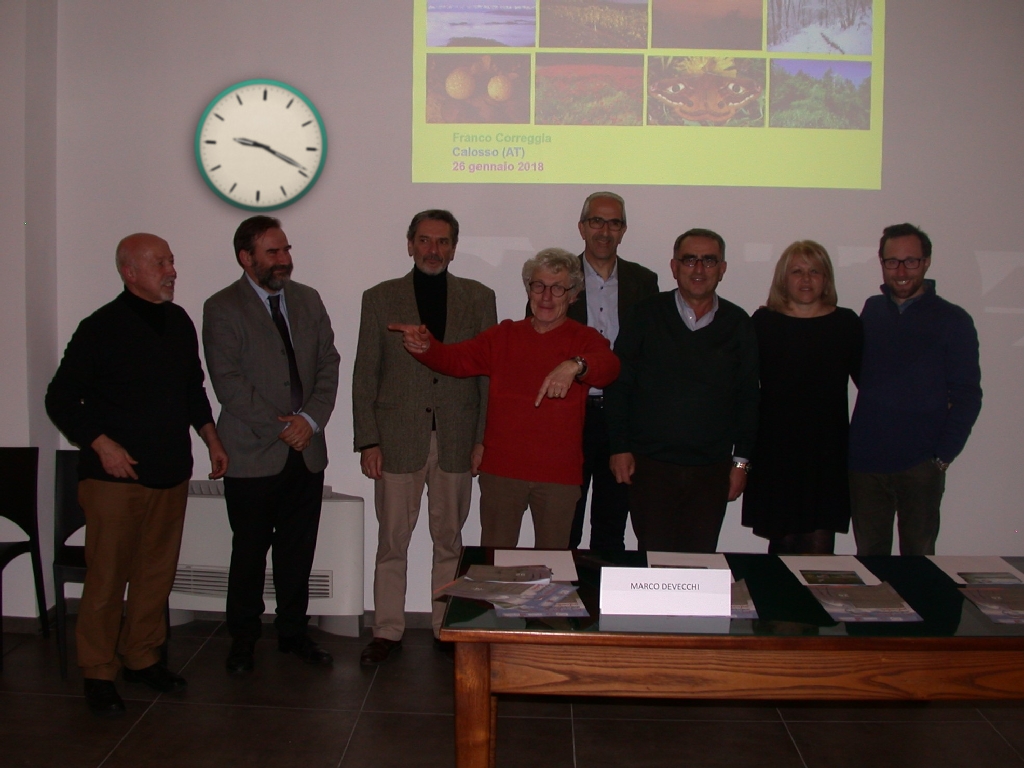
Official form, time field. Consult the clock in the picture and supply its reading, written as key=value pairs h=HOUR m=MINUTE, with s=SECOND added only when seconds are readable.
h=9 m=19
